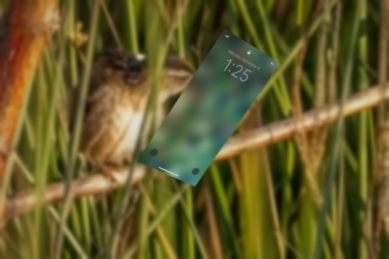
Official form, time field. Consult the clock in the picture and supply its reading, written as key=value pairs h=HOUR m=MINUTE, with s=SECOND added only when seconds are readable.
h=1 m=25
